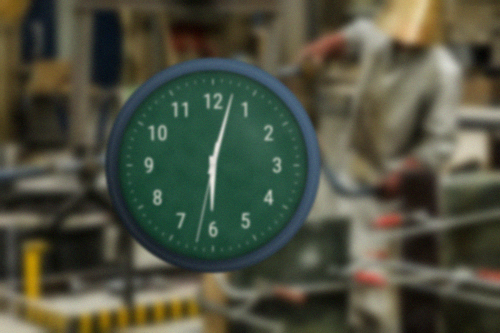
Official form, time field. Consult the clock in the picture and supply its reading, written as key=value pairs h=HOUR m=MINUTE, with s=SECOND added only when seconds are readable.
h=6 m=2 s=32
